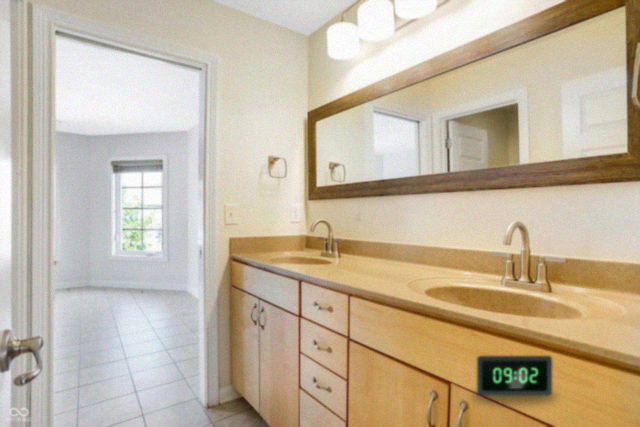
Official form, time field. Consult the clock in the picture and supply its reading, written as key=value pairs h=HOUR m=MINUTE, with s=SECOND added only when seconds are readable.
h=9 m=2
